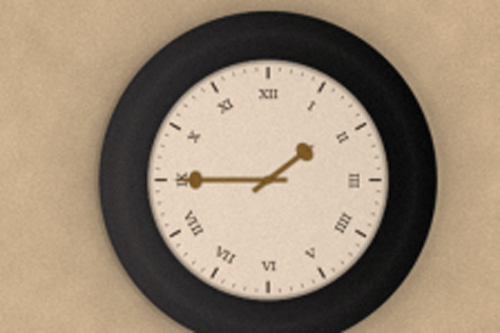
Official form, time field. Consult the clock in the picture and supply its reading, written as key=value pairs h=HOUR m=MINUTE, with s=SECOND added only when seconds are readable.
h=1 m=45
